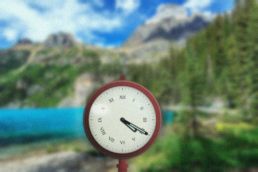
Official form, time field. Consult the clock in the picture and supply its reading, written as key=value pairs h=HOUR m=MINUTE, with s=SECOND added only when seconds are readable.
h=4 m=20
